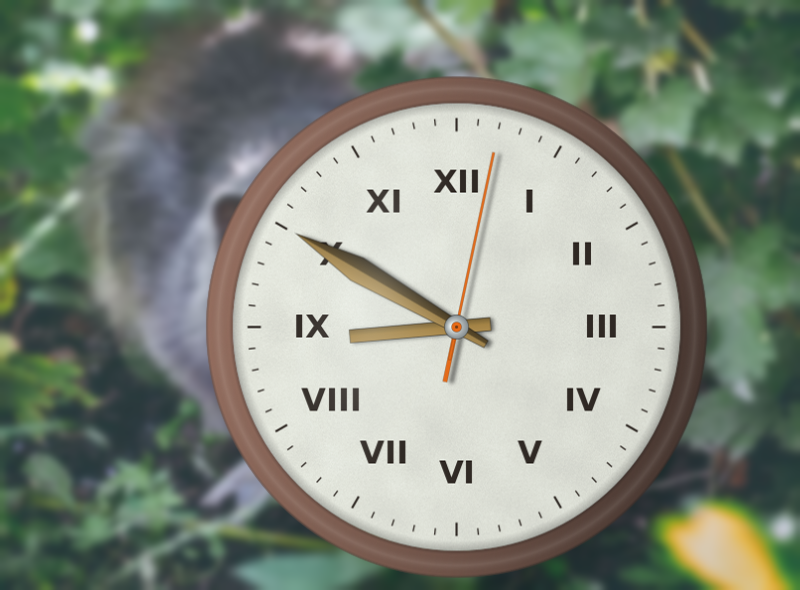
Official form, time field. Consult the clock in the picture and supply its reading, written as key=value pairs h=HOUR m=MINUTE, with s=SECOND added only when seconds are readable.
h=8 m=50 s=2
